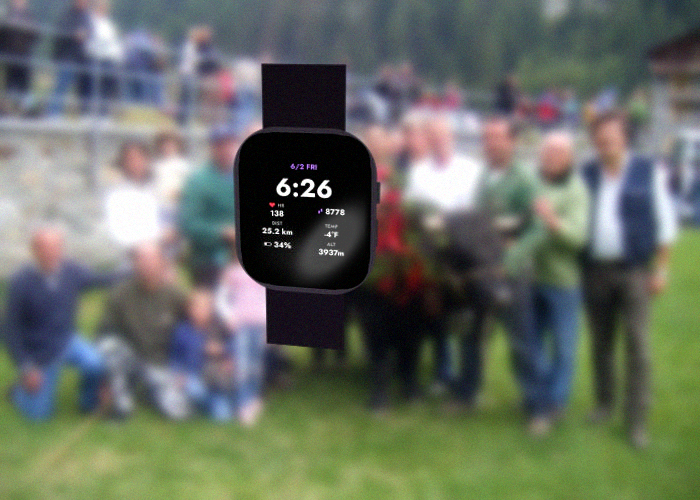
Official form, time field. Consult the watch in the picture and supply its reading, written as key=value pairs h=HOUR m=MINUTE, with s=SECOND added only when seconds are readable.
h=6 m=26
